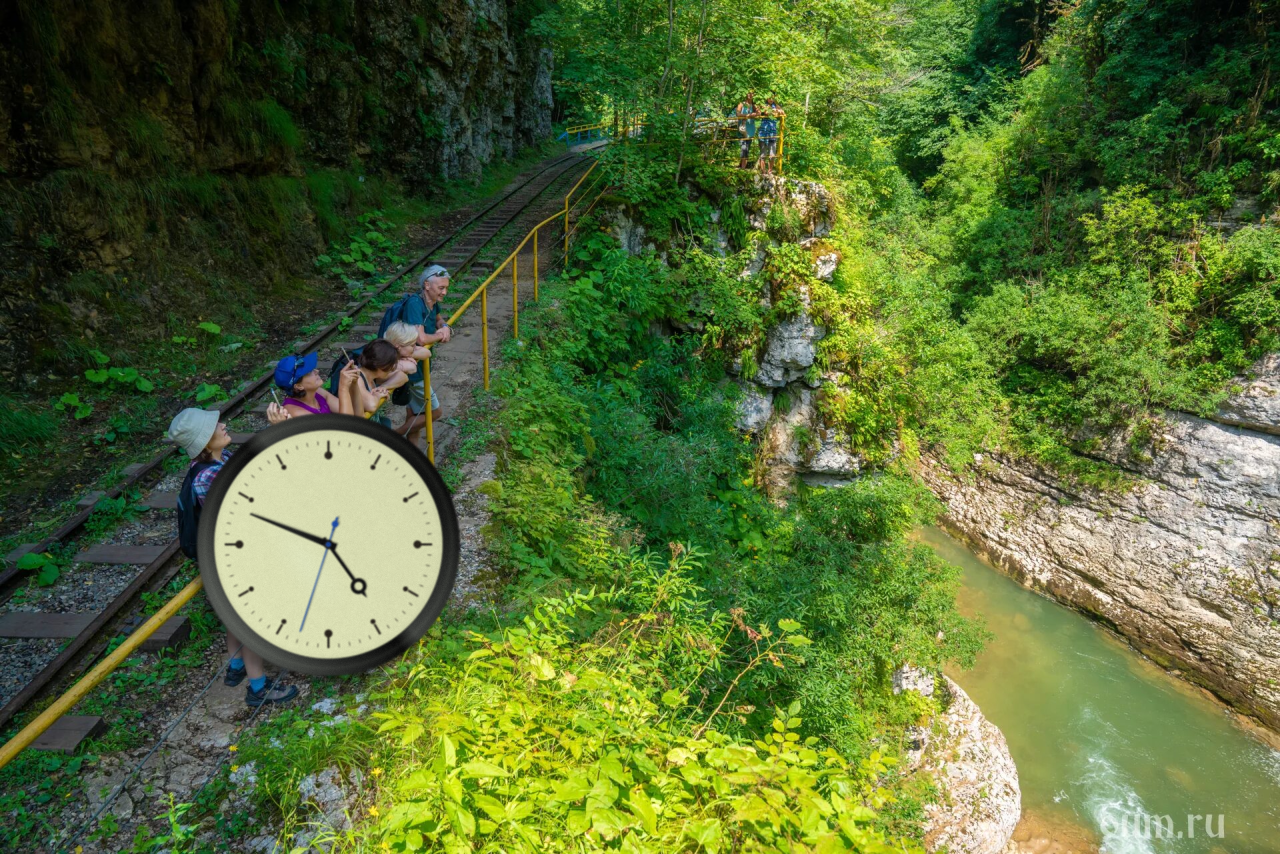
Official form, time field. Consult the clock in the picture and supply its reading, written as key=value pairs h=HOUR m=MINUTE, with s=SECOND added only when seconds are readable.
h=4 m=48 s=33
